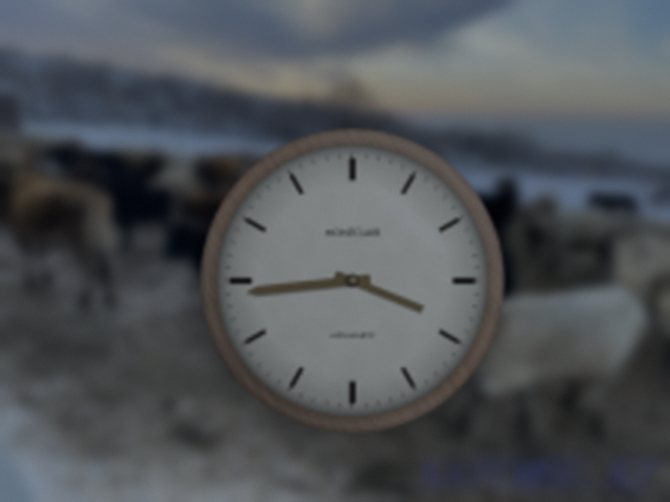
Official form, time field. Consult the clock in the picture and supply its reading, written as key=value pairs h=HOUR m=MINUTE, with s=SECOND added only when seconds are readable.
h=3 m=44
